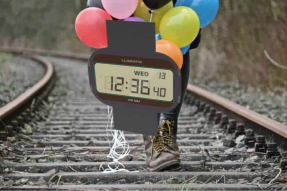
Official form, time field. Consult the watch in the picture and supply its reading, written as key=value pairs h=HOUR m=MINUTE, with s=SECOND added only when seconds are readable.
h=12 m=36 s=40
